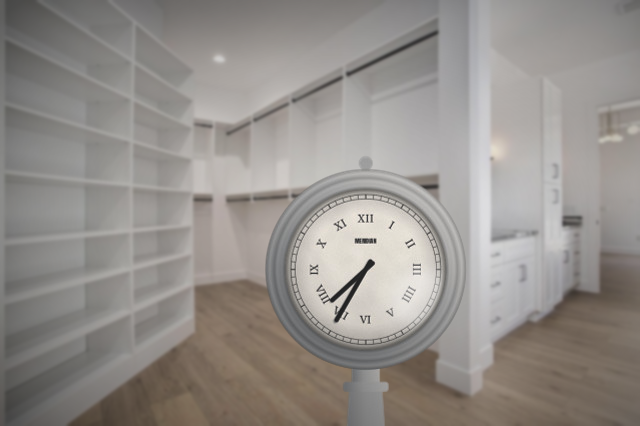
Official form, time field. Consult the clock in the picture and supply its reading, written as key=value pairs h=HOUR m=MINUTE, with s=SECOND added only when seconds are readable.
h=7 m=35
